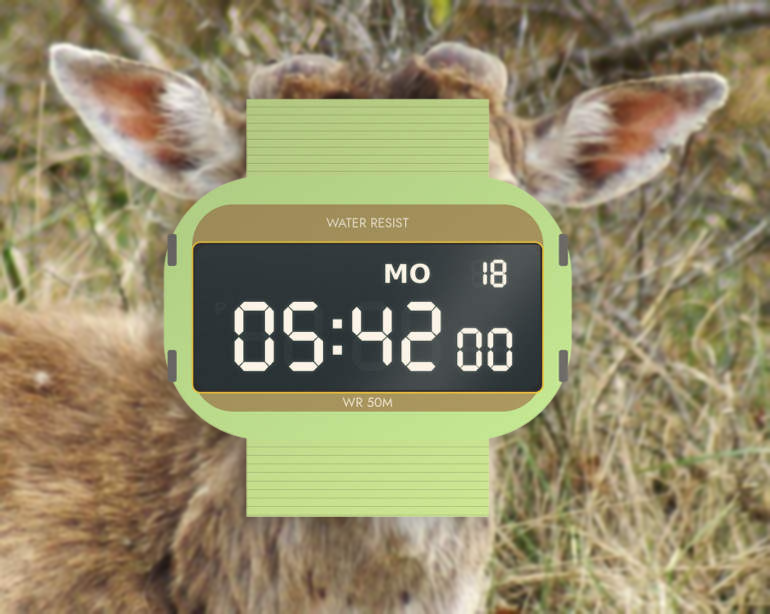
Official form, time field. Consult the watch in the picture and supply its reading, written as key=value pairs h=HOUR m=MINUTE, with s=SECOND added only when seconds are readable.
h=5 m=42 s=0
